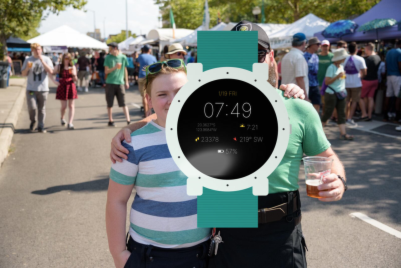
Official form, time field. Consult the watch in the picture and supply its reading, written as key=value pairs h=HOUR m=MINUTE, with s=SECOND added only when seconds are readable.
h=7 m=49
